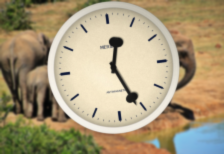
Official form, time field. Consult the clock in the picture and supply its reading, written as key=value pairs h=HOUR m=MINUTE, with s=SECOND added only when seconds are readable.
h=12 m=26
